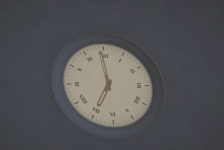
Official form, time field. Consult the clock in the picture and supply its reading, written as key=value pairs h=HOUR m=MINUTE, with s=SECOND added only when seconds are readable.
h=6 m=59
